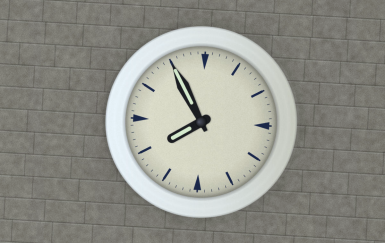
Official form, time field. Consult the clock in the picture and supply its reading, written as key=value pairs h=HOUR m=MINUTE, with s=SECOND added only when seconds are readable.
h=7 m=55
